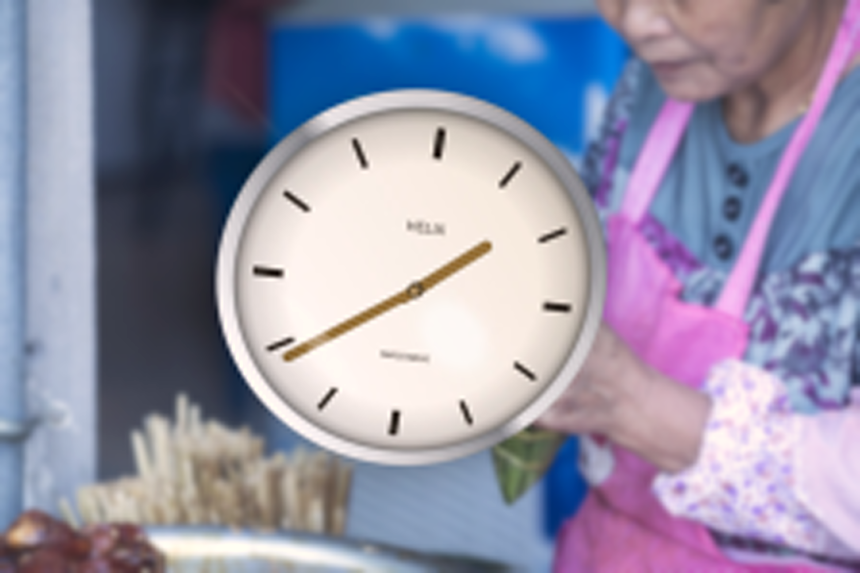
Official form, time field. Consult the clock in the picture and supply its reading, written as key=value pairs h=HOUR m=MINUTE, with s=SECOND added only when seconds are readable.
h=1 m=39
